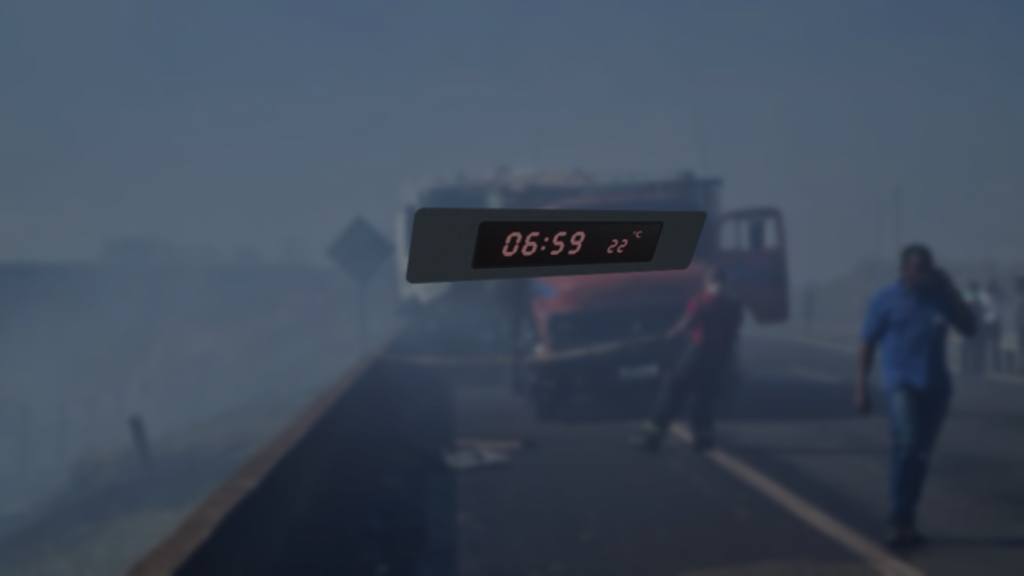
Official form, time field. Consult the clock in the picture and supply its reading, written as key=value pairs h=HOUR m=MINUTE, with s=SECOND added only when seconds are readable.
h=6 m=59
